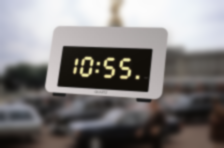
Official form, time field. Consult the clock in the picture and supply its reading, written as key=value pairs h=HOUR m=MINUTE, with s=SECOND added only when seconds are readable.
h=10 m=55
